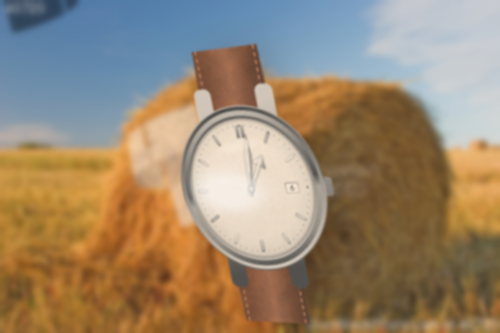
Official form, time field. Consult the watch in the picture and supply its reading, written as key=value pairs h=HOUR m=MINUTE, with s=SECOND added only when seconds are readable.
h=1 m=1
